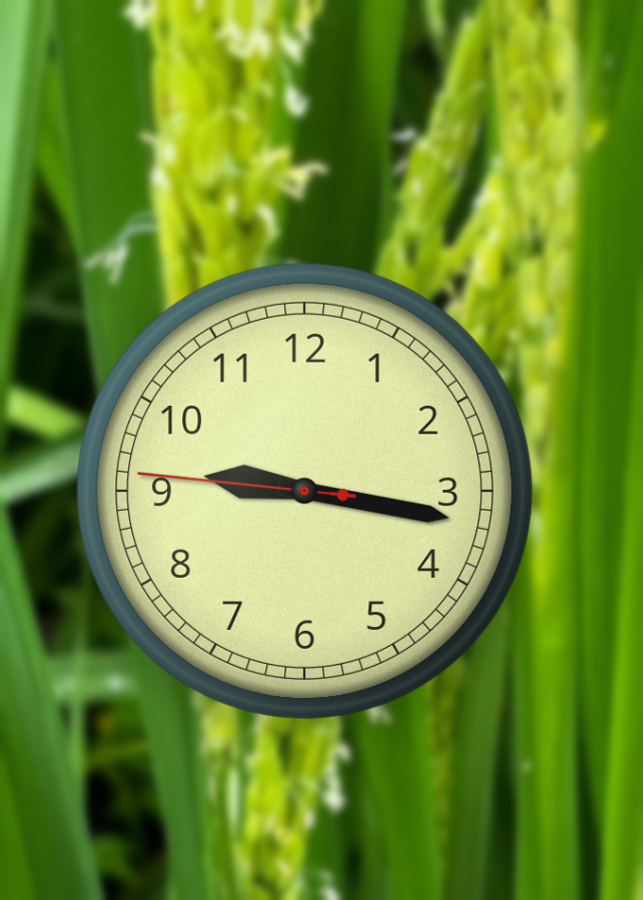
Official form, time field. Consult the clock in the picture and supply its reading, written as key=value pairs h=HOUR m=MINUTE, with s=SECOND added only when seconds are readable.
h=9 m=16 s=46
